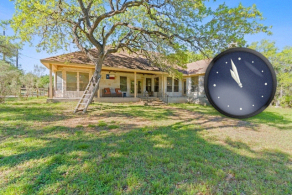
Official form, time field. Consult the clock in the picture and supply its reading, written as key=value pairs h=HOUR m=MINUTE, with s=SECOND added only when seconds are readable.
h=10 m=57
